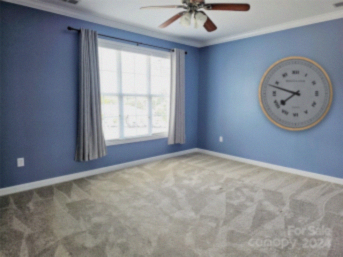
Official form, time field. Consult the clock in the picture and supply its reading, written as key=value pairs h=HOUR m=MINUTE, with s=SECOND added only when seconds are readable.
h=7 m=48
